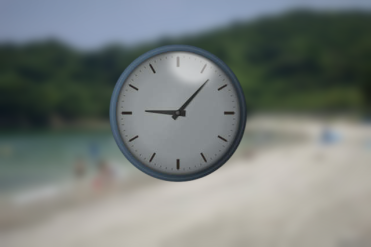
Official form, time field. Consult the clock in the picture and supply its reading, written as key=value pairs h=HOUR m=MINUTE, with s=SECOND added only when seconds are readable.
h=9 m=7
